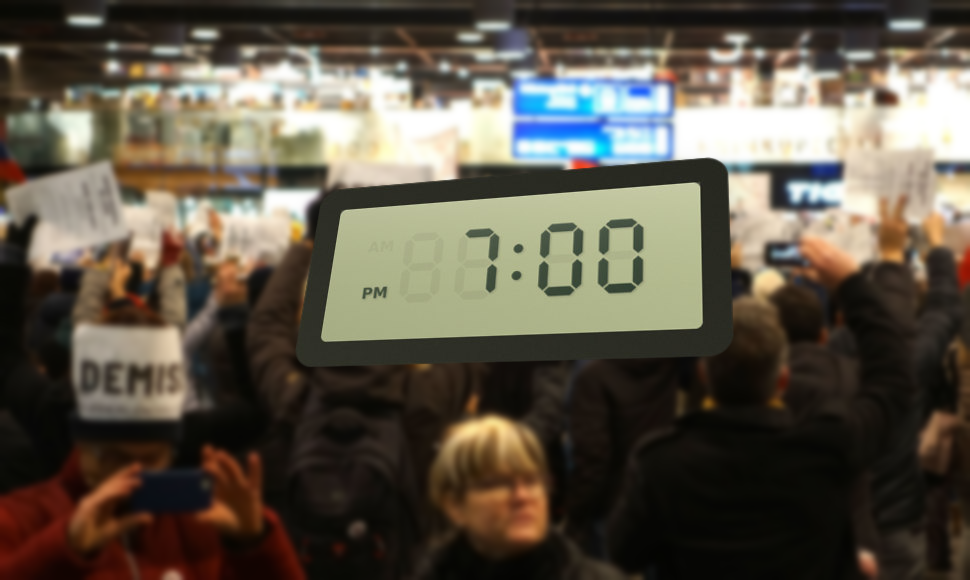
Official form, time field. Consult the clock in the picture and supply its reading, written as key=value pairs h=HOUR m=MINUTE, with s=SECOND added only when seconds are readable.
h=7 m=0
